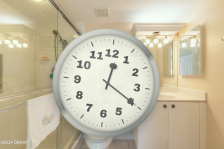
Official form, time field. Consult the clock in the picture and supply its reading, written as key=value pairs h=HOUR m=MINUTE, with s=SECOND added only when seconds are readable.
h=12 m=20
